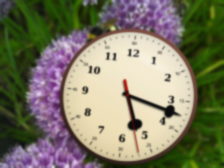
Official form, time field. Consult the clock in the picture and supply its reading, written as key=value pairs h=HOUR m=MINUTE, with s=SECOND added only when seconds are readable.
h=5 m=17 s=27
